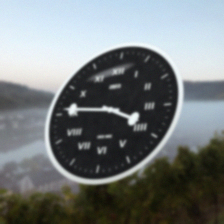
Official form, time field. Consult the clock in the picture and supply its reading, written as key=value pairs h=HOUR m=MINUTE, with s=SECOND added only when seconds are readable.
h=3 m=46
